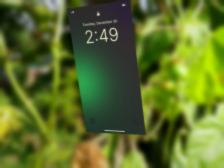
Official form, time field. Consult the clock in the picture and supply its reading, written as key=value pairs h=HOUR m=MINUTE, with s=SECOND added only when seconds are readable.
h=2 m=49
